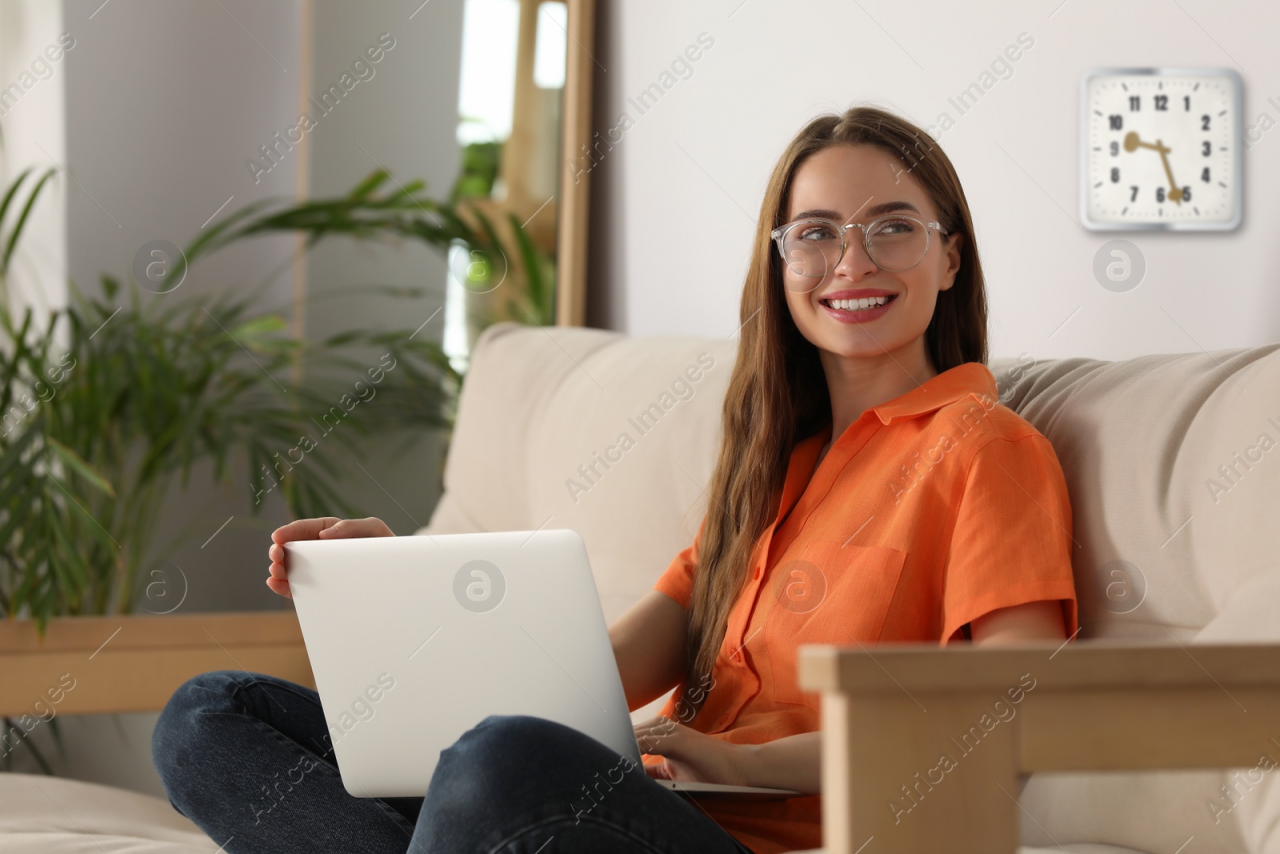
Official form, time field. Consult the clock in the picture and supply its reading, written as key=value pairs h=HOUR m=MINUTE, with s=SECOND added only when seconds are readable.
h=9 m=27
